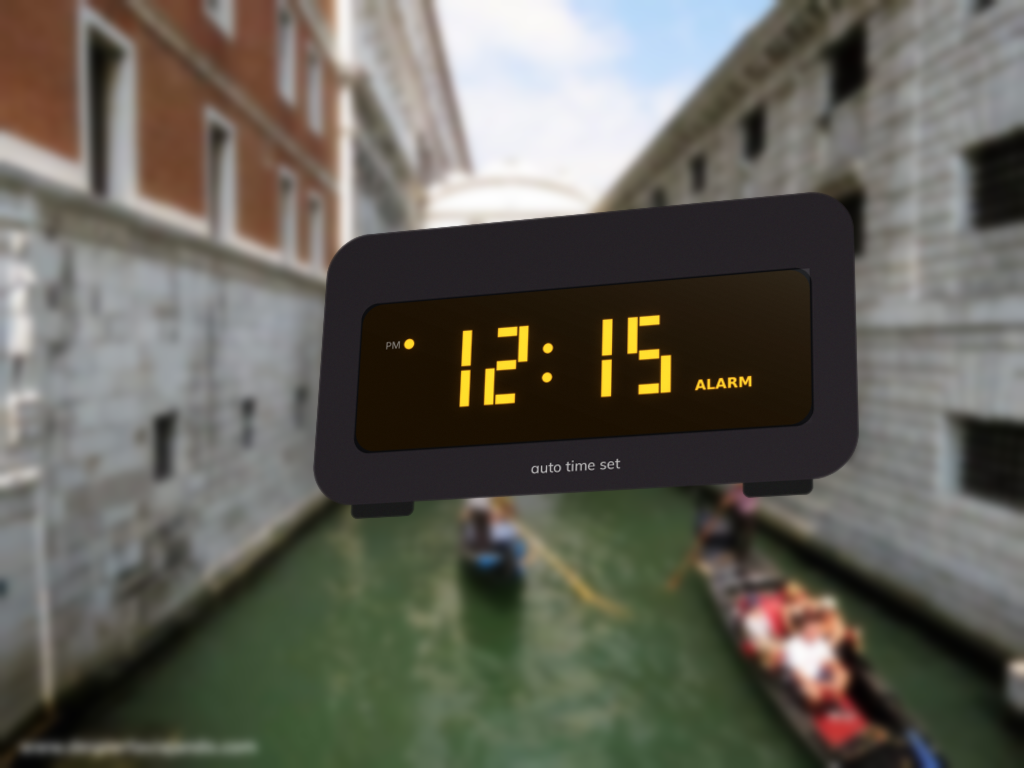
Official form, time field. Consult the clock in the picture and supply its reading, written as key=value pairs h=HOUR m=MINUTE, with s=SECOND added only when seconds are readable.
h=12 m=15
